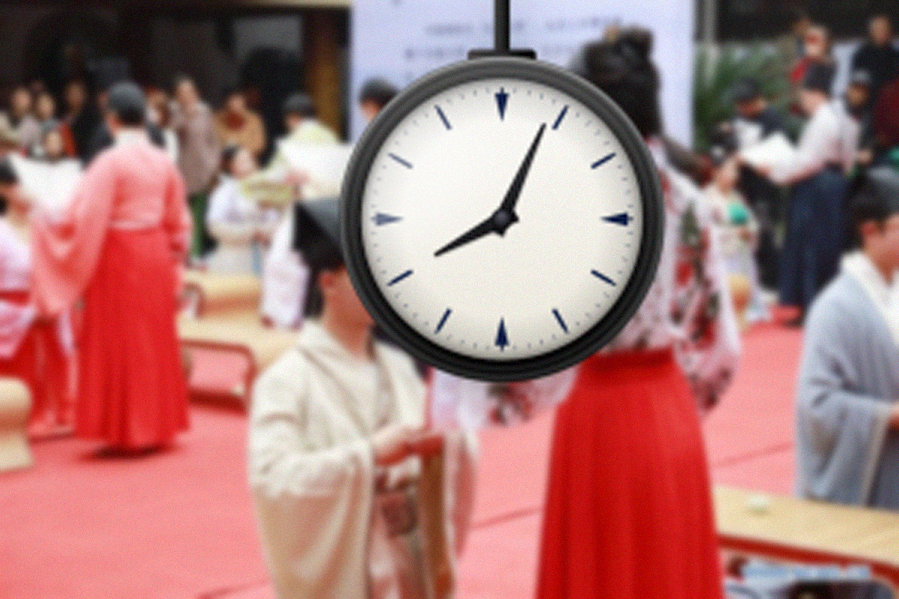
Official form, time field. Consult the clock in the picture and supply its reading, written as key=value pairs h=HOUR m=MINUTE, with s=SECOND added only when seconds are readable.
h=8 m=4
